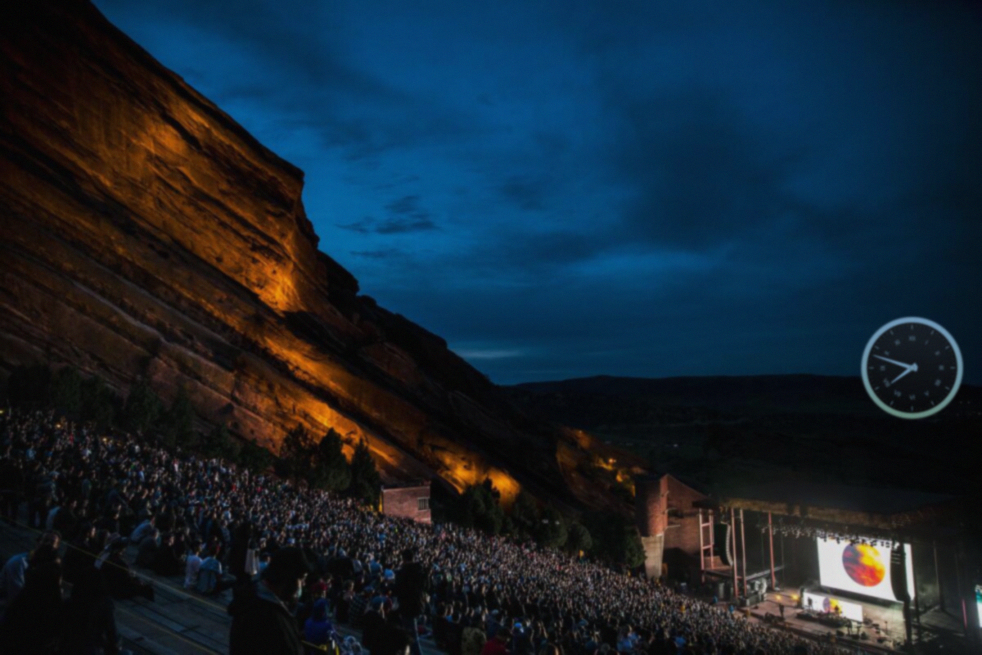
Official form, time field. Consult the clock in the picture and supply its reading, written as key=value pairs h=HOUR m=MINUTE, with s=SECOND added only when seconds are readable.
h=7 m=48
